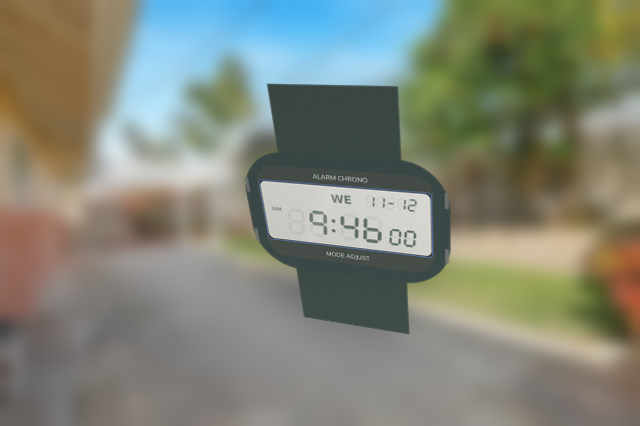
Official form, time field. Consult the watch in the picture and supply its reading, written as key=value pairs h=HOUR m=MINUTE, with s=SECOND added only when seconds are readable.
h=9 m=46 s=0
